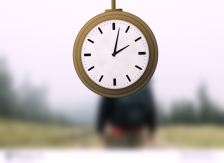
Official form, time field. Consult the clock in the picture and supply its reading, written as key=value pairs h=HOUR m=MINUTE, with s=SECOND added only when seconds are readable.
h=2 m=2
